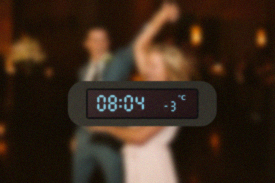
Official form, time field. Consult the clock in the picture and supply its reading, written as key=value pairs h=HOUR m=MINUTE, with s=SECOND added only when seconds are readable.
h=8 m=4
